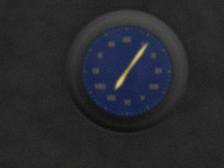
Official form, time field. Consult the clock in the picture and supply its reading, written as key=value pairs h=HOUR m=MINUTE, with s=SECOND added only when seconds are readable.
h=7 m=6
